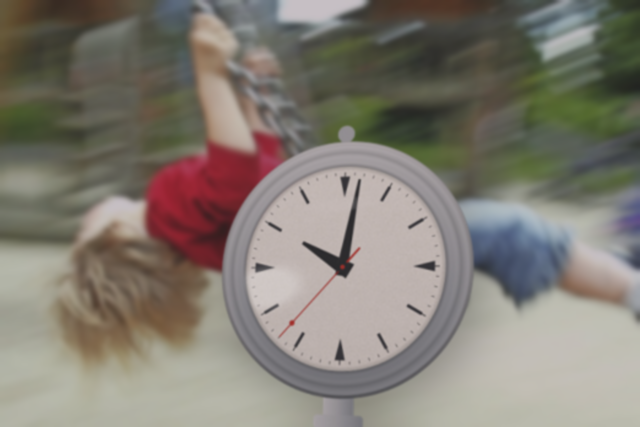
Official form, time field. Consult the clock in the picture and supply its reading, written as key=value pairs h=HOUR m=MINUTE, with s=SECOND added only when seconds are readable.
h=10 m=1 s=37
